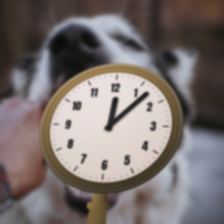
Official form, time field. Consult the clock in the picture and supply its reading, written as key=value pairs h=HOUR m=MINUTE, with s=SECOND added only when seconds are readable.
h=12 m=7
